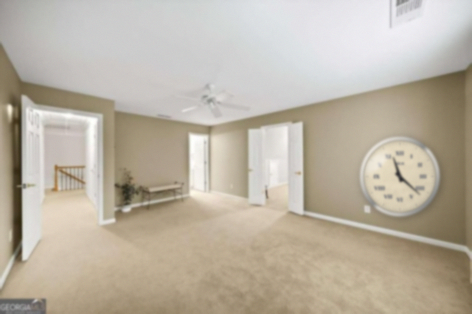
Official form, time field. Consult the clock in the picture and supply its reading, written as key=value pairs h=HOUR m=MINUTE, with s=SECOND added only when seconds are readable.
h=11 m=22
